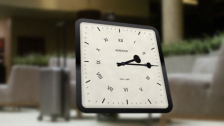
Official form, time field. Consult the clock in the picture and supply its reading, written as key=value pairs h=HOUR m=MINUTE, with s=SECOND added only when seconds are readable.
h=2 m=15
